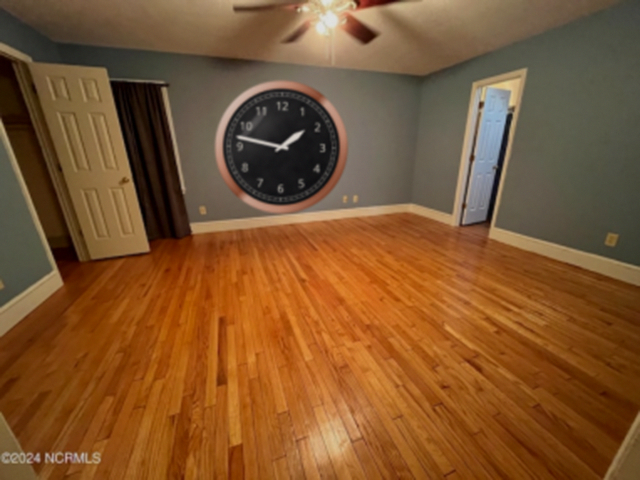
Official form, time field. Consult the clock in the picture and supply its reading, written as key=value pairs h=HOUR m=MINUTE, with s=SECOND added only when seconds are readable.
h=1 m=47
